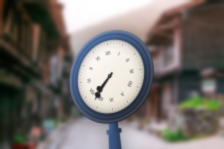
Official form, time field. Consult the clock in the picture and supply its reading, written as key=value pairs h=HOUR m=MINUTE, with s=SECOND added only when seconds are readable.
h=7 m=37
